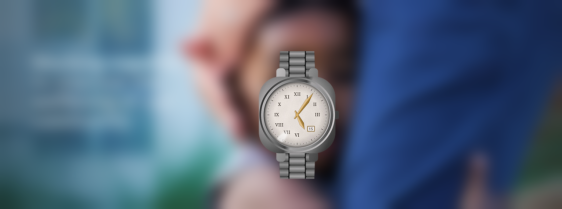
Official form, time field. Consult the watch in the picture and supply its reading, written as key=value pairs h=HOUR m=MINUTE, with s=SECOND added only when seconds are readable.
h=5 m=6
